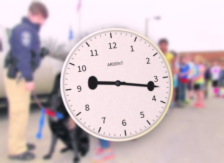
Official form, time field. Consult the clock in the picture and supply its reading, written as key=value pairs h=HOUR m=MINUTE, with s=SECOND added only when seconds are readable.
h=9 m=17
